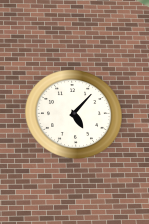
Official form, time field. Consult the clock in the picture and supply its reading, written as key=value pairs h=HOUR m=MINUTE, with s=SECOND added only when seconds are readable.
h=5 m=7
